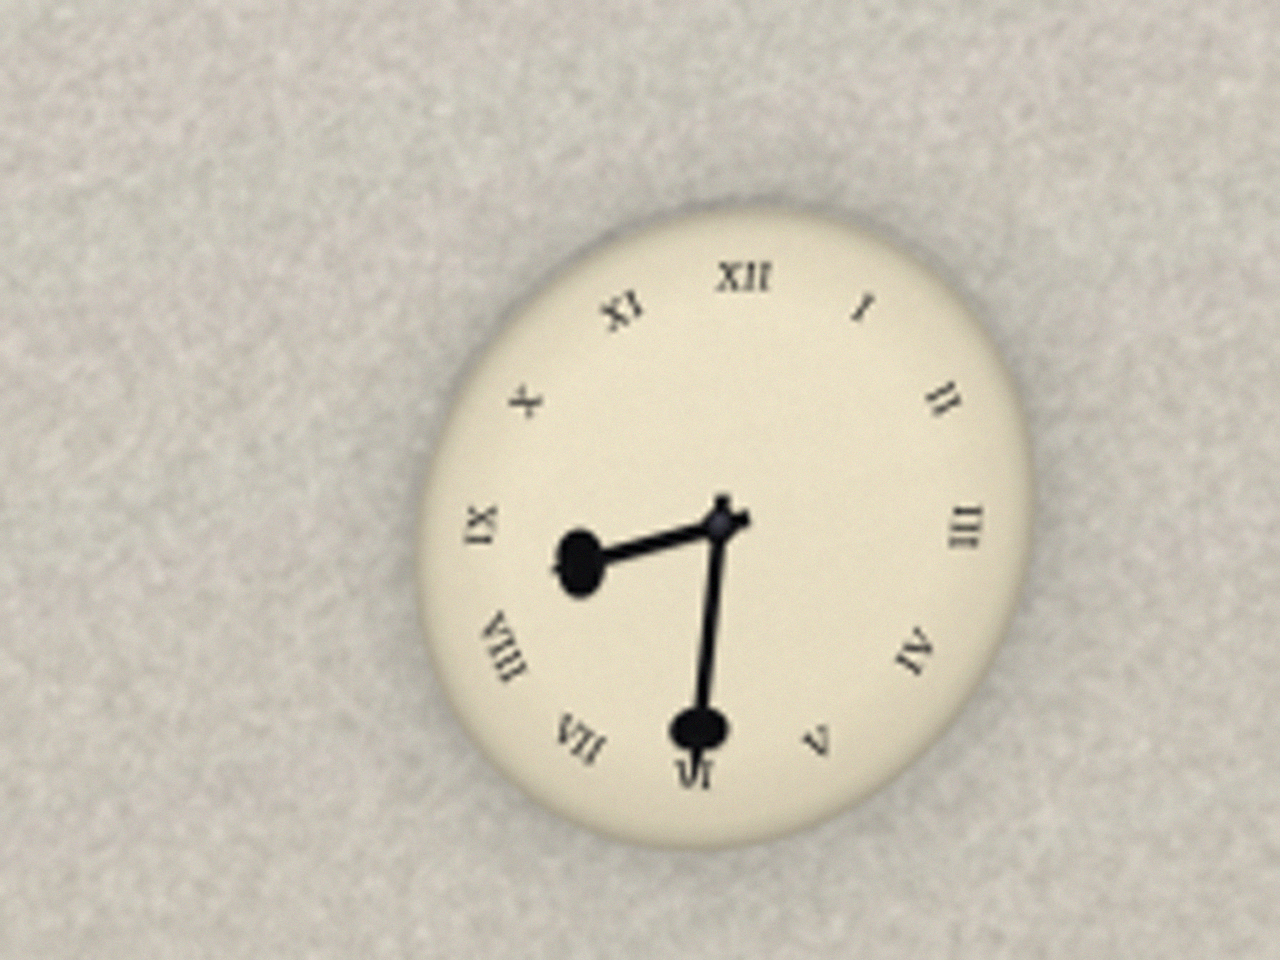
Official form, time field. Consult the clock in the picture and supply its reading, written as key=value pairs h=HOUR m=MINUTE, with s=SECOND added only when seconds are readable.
h=8 m=30
